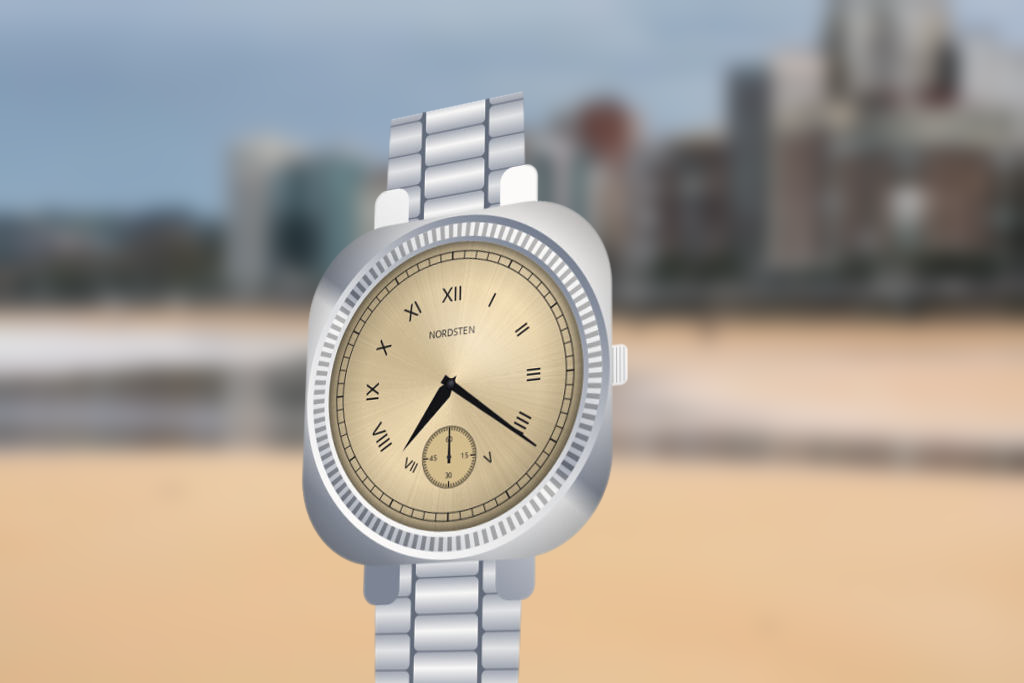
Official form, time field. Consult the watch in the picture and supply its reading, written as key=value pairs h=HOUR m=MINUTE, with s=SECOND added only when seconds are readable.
h=7 m=21
